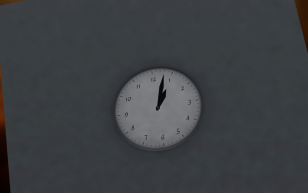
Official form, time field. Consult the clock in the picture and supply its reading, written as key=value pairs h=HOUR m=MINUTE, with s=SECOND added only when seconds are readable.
h=1 m=3
